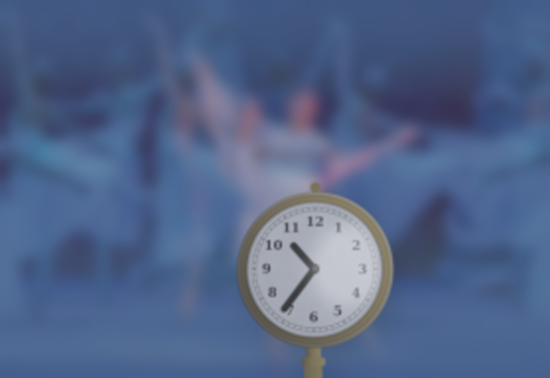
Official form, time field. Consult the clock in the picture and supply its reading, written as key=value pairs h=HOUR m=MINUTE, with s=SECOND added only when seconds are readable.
h=10 m=36
